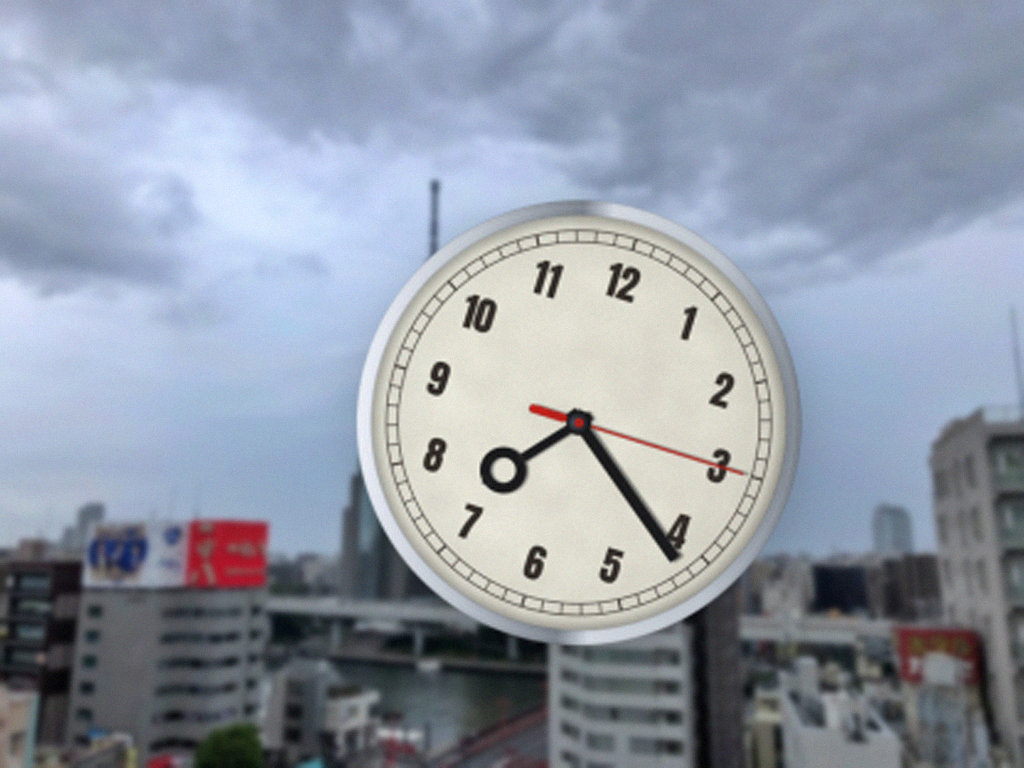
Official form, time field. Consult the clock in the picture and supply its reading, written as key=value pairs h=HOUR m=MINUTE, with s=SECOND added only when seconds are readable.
h=7 m=21 s=15
